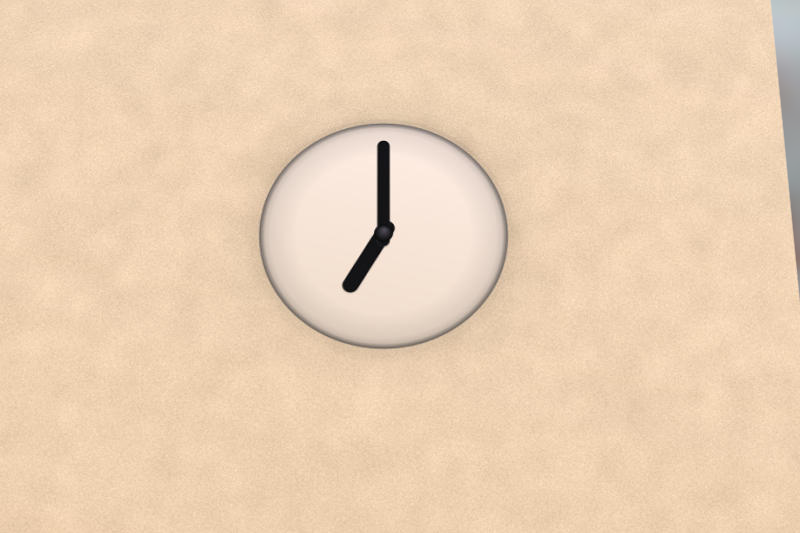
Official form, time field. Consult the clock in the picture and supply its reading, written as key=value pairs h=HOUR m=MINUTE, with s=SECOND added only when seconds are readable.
h=7 m=0
